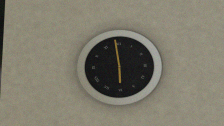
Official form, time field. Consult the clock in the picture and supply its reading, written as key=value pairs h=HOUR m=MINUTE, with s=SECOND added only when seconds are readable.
h=5 m=59
